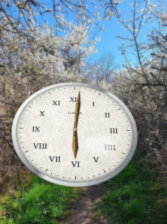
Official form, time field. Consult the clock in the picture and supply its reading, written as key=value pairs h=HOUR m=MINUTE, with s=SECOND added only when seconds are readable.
h=6 m=1
